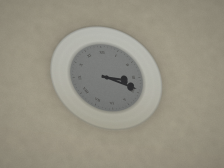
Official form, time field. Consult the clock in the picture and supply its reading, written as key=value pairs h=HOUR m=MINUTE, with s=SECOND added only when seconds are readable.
h=3 m=19
